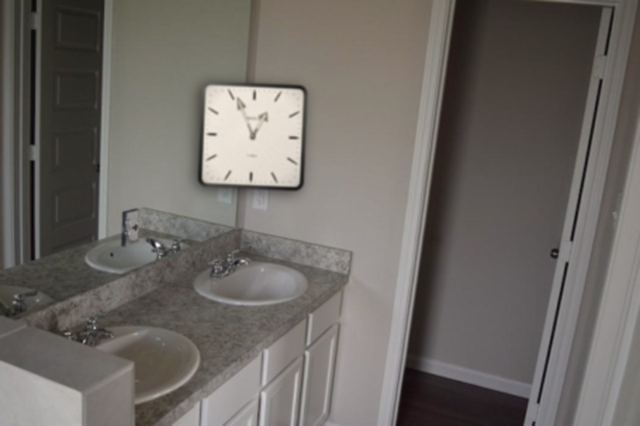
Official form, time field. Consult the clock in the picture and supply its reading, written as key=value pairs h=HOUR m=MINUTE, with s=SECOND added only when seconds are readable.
h=12 m=56
